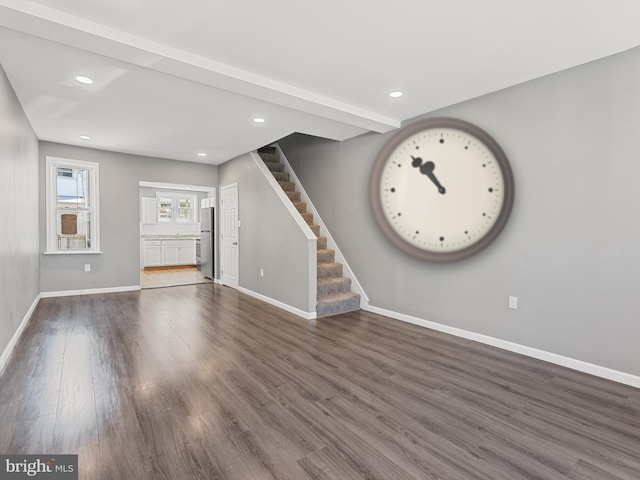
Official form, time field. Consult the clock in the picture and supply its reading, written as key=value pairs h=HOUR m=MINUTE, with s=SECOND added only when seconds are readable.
h=10 m=53
